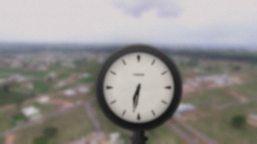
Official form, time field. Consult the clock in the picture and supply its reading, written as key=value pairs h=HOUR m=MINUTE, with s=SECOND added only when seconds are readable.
h=6 m=32
